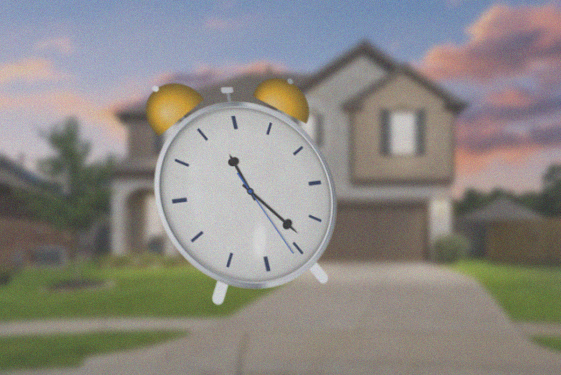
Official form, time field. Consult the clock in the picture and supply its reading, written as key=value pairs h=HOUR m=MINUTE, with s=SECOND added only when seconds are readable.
h=11 m=23 s=26
